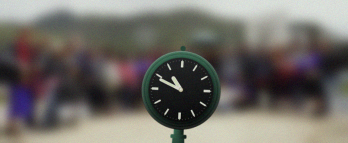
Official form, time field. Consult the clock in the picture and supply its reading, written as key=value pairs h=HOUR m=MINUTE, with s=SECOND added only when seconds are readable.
h=10 m=49
